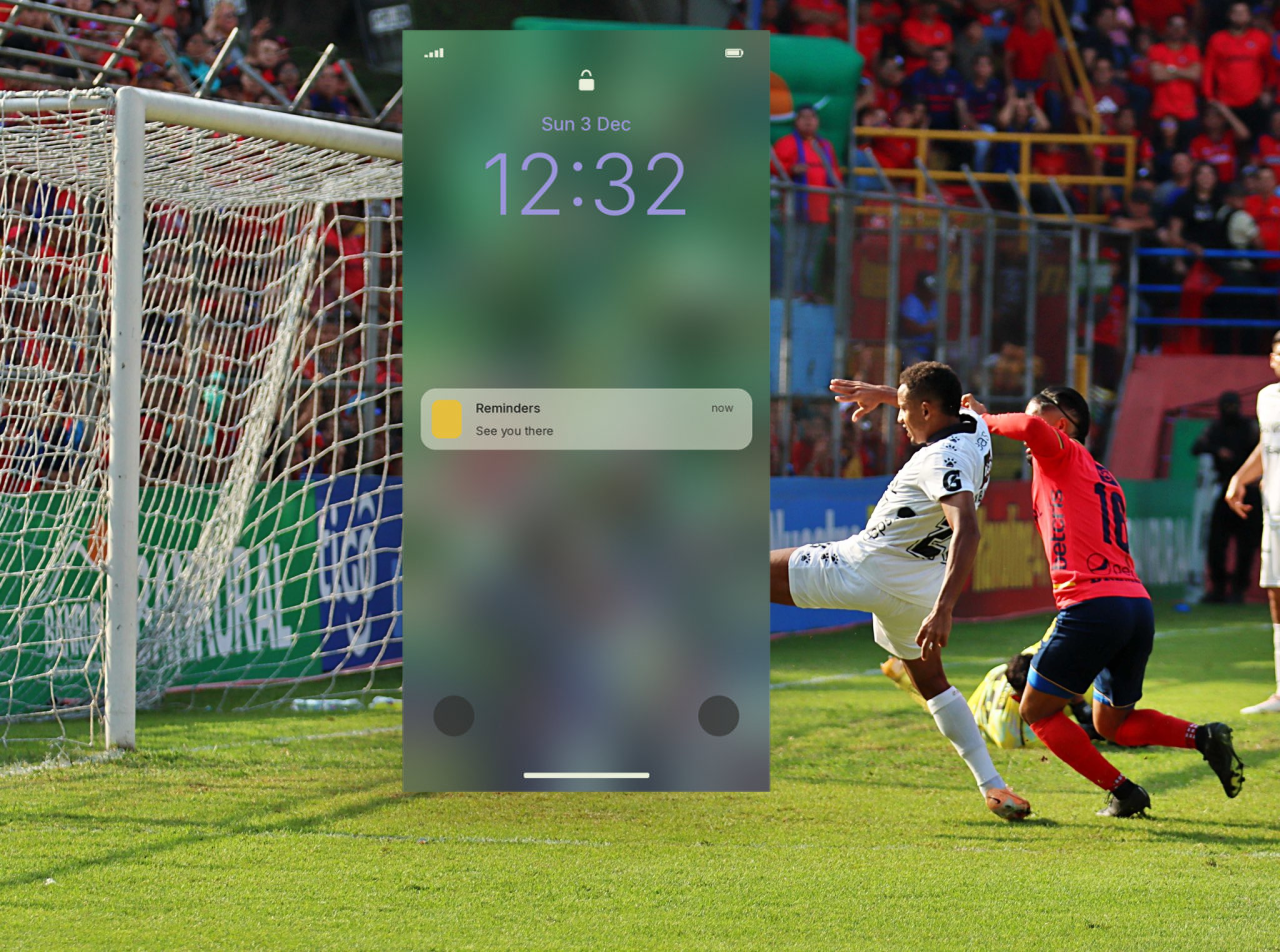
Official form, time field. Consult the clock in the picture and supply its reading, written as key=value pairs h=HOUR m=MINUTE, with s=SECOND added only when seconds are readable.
h=12 m=32
